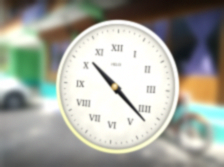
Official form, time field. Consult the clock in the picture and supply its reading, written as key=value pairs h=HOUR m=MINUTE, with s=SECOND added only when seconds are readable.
h=10 m=22
